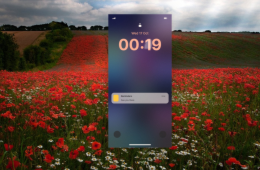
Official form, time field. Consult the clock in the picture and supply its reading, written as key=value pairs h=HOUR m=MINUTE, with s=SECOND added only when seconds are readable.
h=0 m=19
